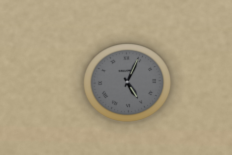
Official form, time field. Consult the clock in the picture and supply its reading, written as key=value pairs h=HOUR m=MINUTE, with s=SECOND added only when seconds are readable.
h=5 m=4
